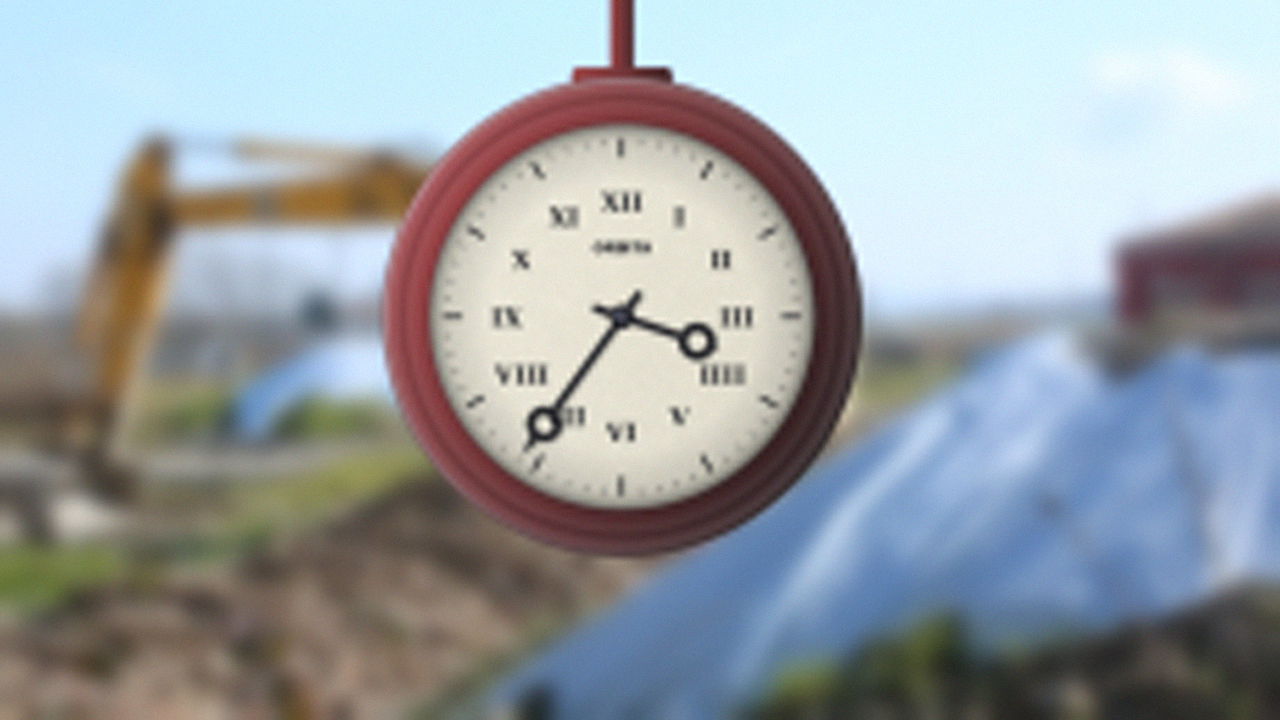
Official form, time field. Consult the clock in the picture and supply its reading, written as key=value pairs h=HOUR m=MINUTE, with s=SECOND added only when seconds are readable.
h=3 m=36
